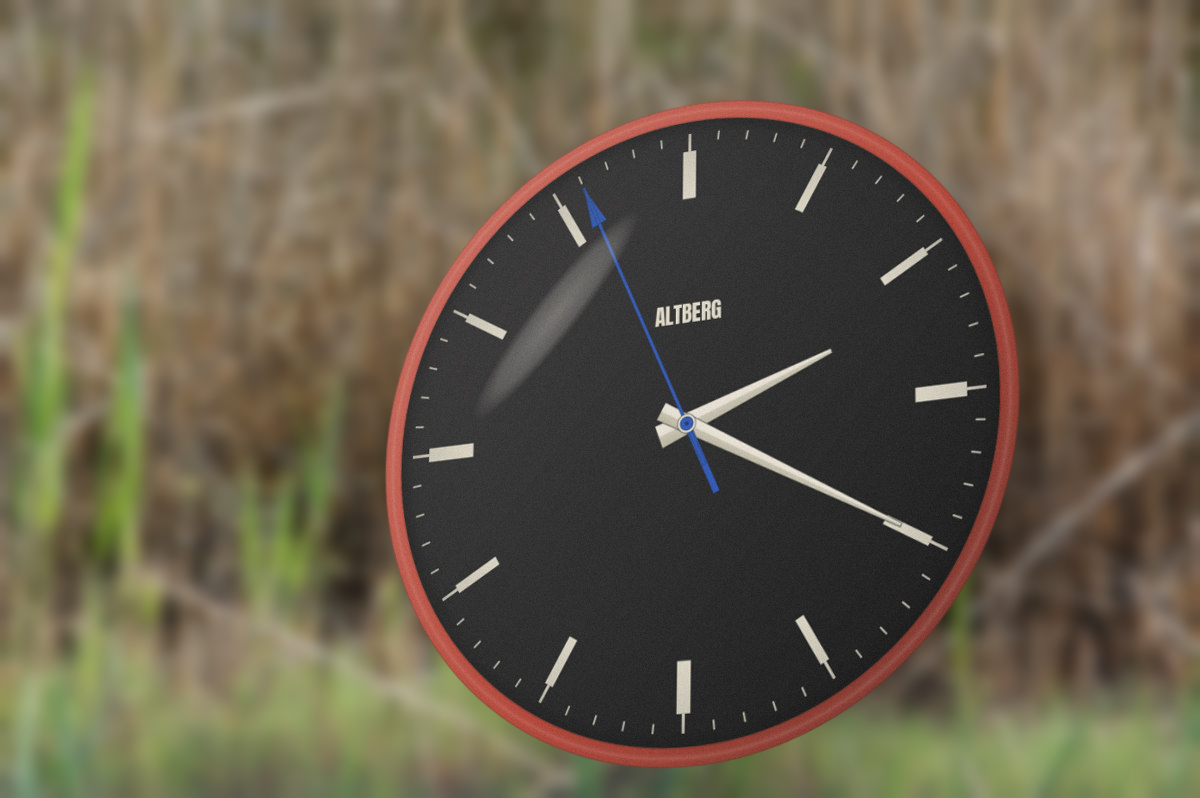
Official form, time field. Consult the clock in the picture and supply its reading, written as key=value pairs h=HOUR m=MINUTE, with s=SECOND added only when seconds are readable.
h=2 m=19 s=56
